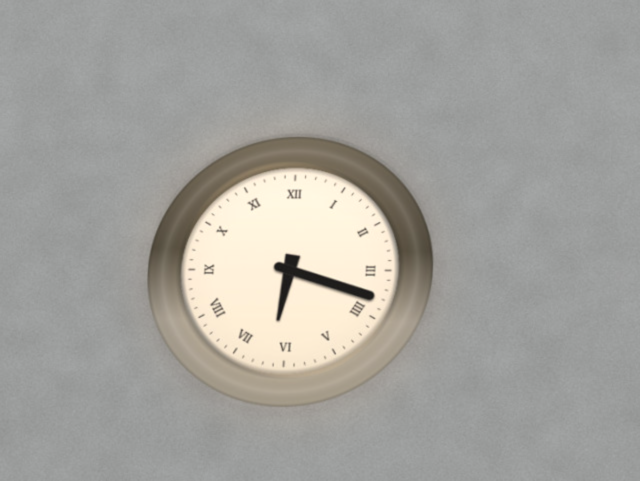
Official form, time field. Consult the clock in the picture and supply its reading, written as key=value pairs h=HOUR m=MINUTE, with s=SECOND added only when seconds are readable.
h=6 m=18
